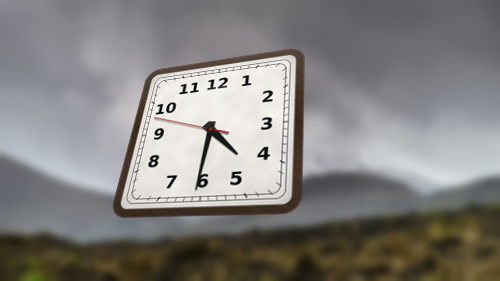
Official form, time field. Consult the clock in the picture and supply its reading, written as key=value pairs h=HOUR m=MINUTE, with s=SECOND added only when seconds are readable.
h=4 m=30 s=48
